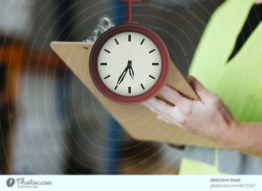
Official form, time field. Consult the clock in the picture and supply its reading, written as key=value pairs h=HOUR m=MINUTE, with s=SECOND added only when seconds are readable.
h=5 m=35
